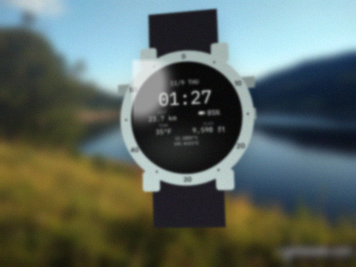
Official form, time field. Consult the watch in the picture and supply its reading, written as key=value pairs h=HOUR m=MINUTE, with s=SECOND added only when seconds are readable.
h=1 m=27
